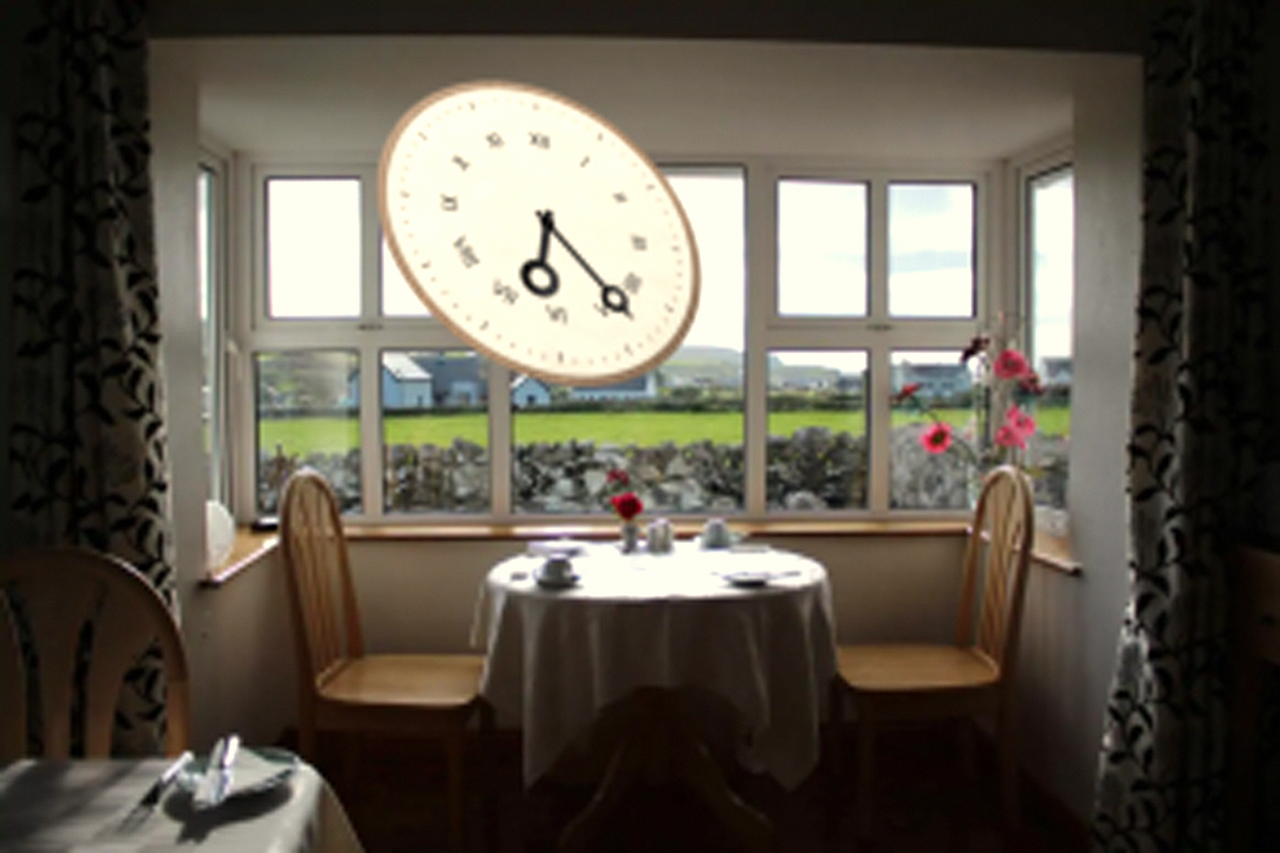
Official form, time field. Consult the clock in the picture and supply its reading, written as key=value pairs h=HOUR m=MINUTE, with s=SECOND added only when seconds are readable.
h=6 m=23
